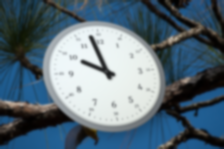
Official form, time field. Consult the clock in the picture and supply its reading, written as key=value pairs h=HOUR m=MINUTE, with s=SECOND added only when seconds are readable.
h=9 m=58
